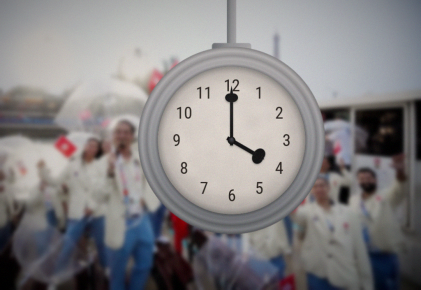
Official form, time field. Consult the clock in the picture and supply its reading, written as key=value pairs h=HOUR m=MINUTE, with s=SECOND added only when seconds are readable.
h=4 m=0
